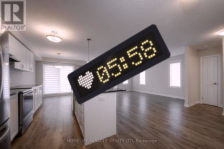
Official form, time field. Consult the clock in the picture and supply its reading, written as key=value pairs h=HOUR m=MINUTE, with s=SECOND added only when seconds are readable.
h=5 m=58
